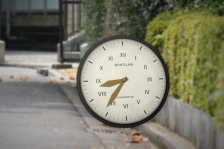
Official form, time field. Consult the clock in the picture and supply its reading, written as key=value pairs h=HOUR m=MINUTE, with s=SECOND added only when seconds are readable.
h=8 m=36
